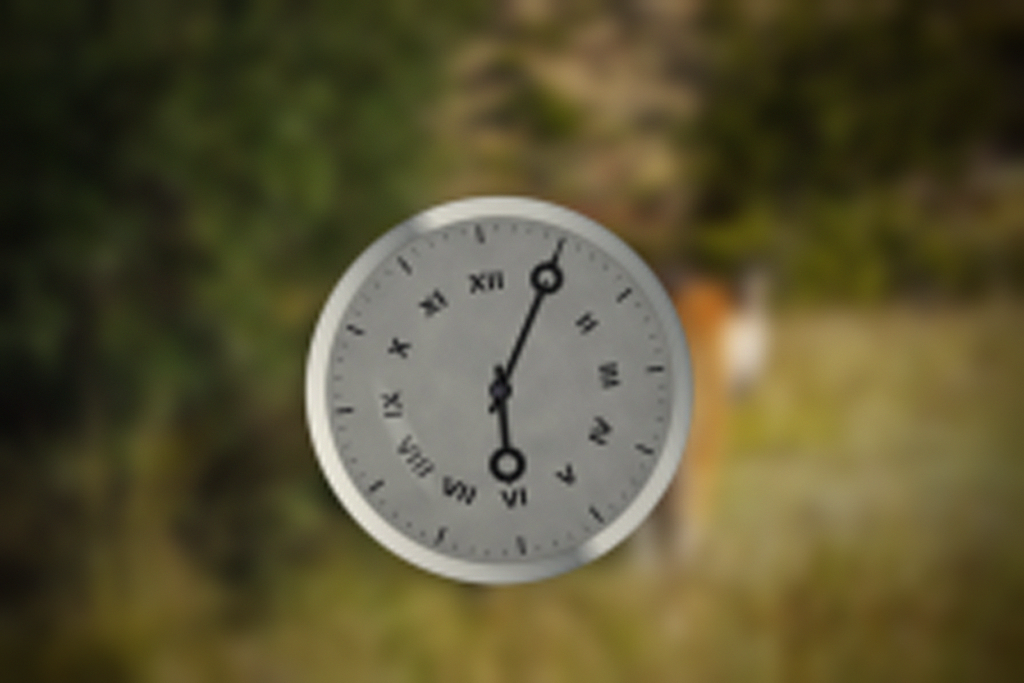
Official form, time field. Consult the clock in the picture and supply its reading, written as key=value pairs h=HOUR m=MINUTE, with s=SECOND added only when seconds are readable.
h=6 m=5
